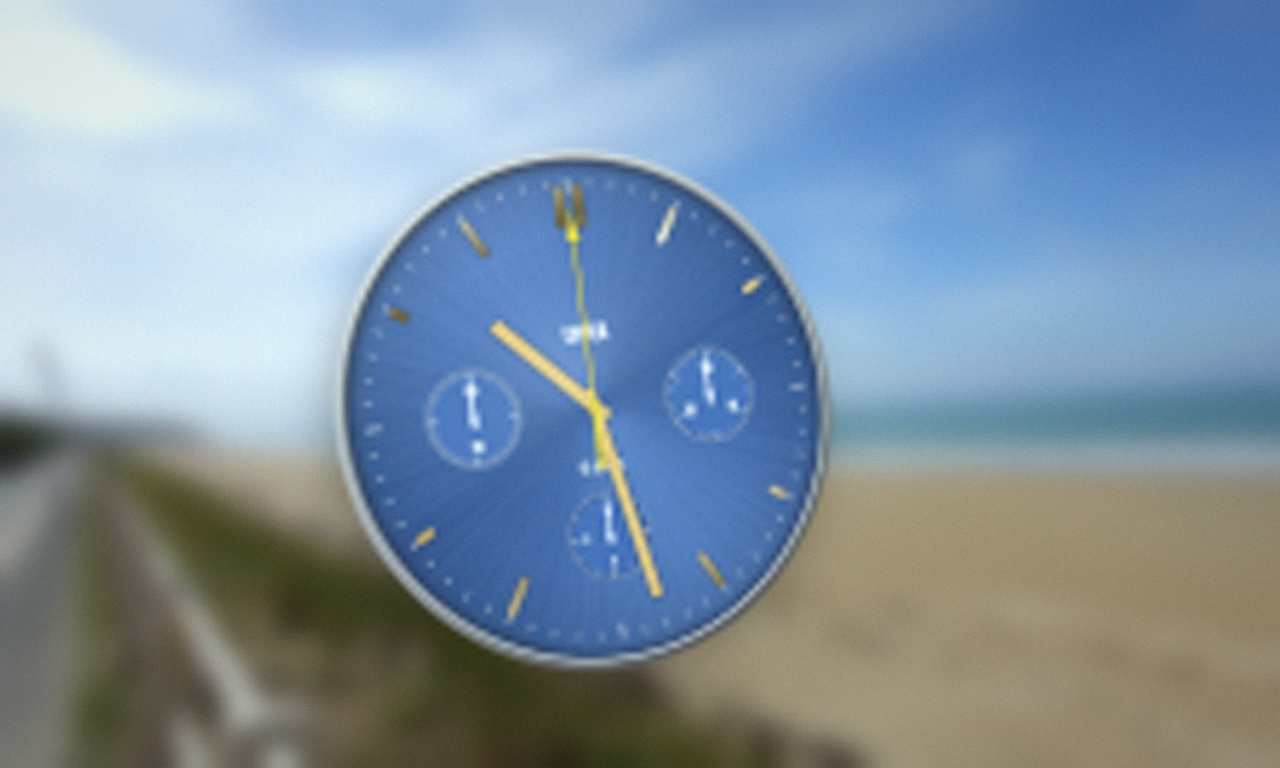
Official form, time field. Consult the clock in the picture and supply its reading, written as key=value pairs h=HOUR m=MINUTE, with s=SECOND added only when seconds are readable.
h=10 m=28
